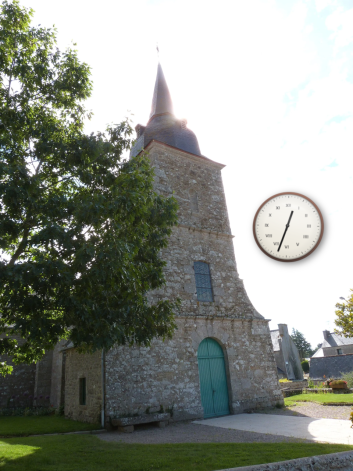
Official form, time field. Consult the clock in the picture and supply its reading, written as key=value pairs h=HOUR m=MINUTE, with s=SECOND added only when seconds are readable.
h=12 m=33
